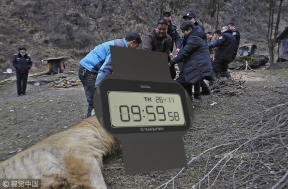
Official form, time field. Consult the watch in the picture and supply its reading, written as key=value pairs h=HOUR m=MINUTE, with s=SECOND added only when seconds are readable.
h=9 m=59 s=58
